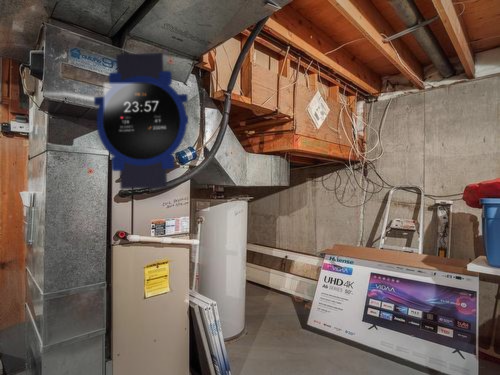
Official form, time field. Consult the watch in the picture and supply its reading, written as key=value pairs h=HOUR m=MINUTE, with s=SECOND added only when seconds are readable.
h=23 m=57
